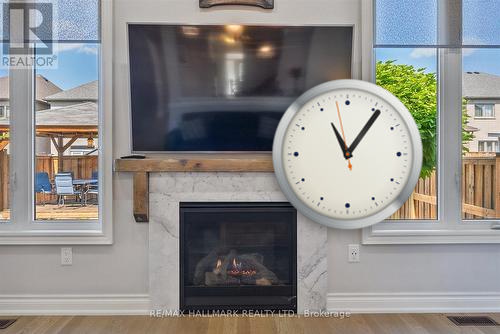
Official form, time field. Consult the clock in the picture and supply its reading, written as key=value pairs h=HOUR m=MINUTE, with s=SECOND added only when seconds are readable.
h=11 m=5 s=58
